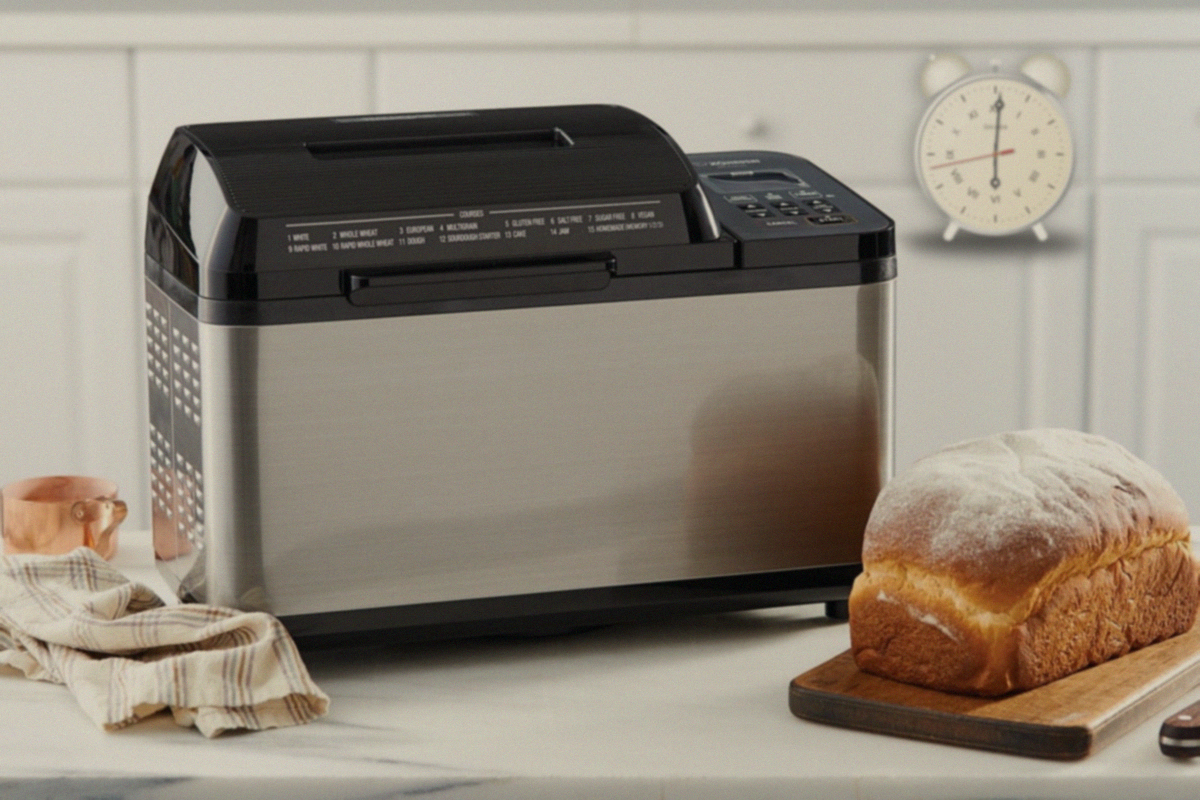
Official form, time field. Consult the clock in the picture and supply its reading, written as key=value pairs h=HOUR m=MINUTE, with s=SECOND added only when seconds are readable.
h=6 m=0 s=43
